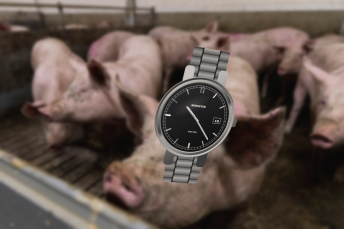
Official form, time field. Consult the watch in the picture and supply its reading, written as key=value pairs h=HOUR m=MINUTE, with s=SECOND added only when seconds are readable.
h=10 m=23
